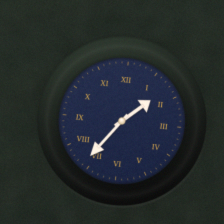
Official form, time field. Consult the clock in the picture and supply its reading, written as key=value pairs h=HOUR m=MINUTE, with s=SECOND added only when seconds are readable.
h=1 m=36
